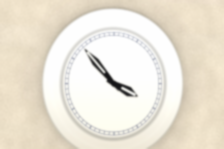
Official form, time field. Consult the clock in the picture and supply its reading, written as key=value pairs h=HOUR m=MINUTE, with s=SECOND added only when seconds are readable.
h=3 m=53
